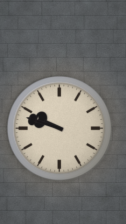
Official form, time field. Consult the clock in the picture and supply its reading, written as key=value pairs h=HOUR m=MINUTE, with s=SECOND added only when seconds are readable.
h=9 m=48
